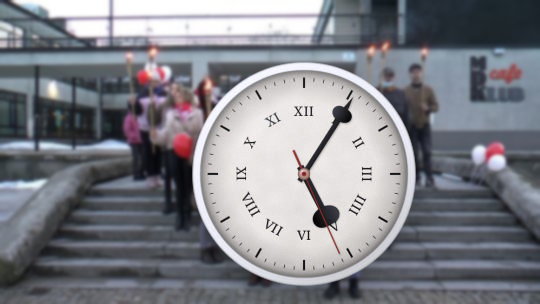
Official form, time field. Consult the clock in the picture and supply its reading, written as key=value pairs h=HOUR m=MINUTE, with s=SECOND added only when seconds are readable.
h=5 m=5 s=26
